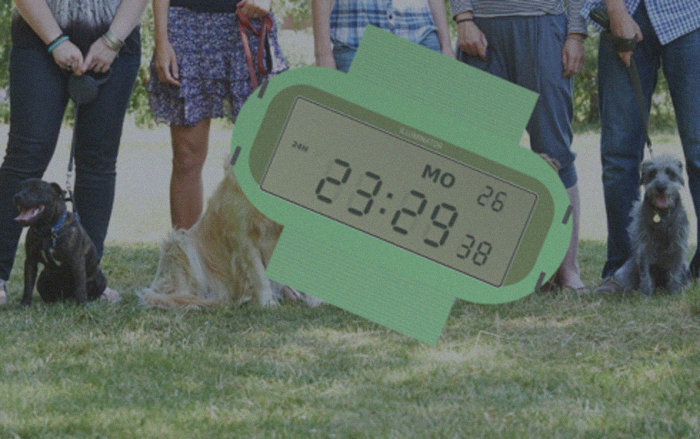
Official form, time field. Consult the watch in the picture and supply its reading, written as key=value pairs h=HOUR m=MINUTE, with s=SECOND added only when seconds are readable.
h=23 m=29 s=38
